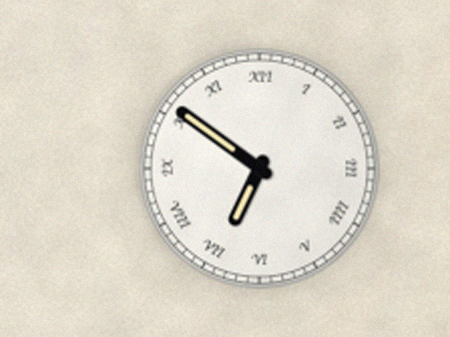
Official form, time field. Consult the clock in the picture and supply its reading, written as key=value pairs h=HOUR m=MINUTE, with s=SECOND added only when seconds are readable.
h=6 m=51
